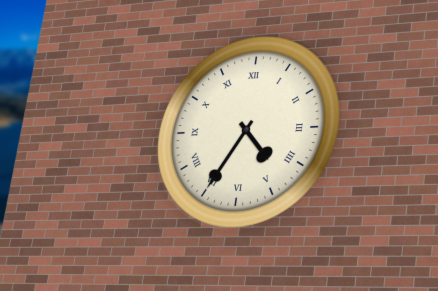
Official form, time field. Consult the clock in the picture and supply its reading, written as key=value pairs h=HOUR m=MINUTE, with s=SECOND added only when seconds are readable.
h=4 m=35
